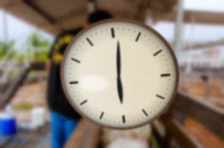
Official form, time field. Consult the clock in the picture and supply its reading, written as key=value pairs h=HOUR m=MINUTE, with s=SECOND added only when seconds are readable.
h=6 m=1
